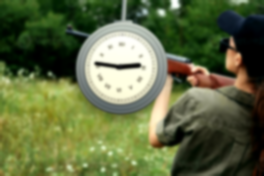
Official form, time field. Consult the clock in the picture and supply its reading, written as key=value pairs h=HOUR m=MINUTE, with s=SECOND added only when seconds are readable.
h=2 m=46
